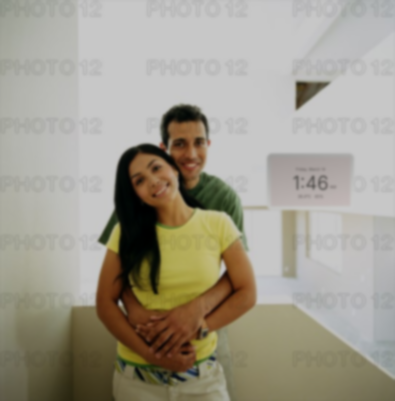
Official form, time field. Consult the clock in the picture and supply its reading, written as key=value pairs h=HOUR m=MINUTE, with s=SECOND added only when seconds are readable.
h=1 m=46
